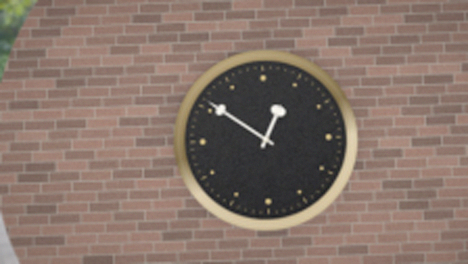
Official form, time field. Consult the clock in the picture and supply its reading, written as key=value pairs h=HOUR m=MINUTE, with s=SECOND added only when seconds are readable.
h=12 m=51
